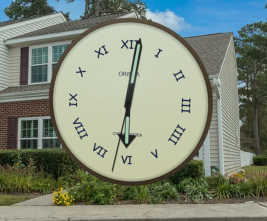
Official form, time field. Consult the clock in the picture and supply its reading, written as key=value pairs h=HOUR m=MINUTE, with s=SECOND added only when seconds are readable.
h=6 m=1 s=32
